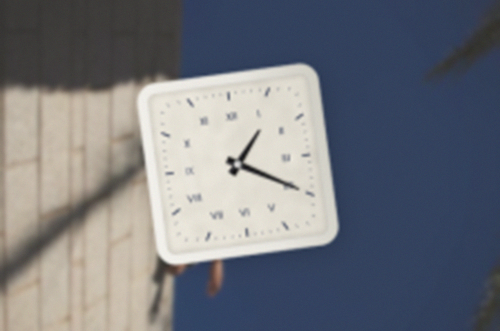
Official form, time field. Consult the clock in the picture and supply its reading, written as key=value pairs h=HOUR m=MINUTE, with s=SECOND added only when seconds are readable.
h=1 m=20
